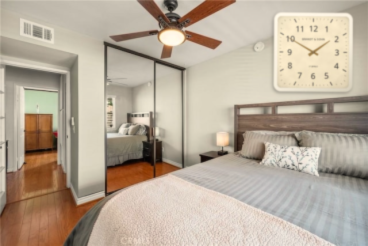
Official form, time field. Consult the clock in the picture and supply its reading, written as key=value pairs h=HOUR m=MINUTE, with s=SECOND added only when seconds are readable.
h=1 m=50
